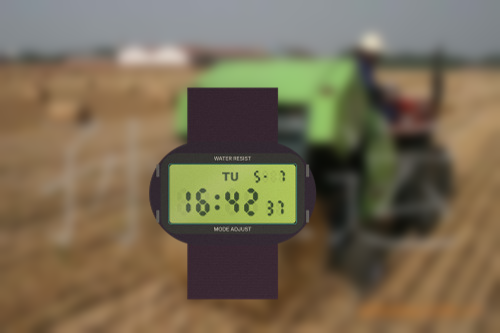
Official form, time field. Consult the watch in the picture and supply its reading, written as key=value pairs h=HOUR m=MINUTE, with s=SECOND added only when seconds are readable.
h=16 m=42 s=37
